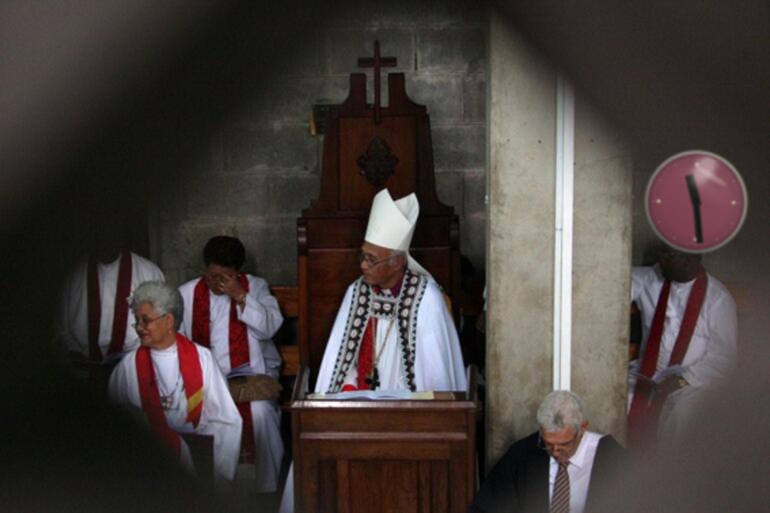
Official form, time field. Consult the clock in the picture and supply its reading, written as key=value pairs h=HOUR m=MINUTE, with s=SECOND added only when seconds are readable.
h=11 m=29
